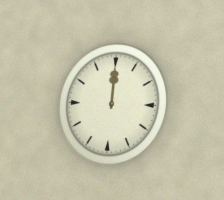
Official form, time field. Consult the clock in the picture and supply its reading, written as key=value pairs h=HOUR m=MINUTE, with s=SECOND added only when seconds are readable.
h=12 m=0
